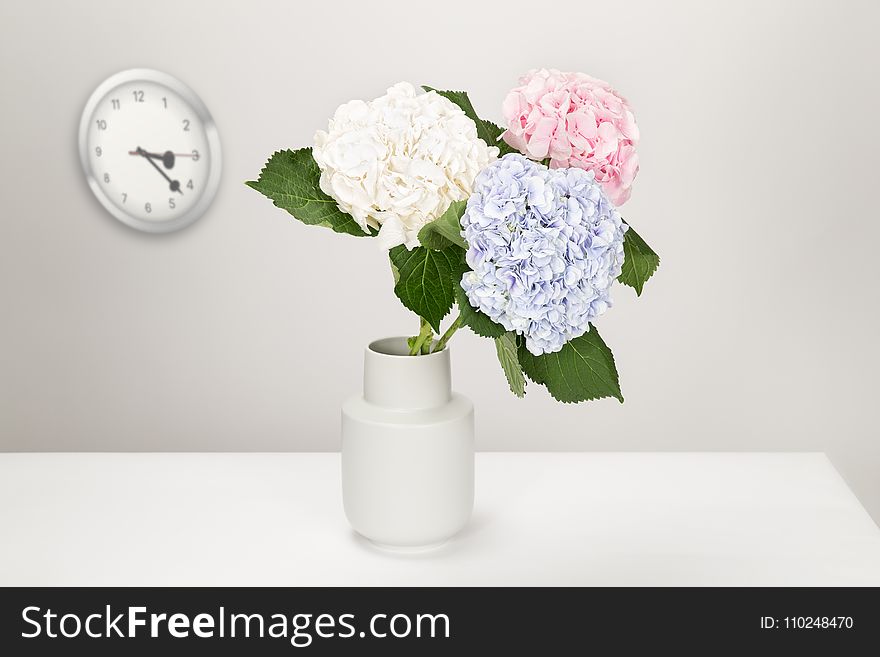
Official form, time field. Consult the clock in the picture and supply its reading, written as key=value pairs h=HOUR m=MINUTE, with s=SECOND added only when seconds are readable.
h=3 m=22 s=15
